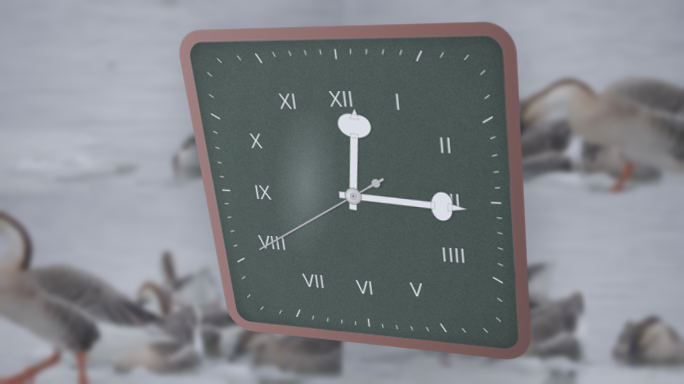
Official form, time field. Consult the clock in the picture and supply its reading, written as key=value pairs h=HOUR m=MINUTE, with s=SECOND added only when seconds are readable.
h=12 m=15 s=40
